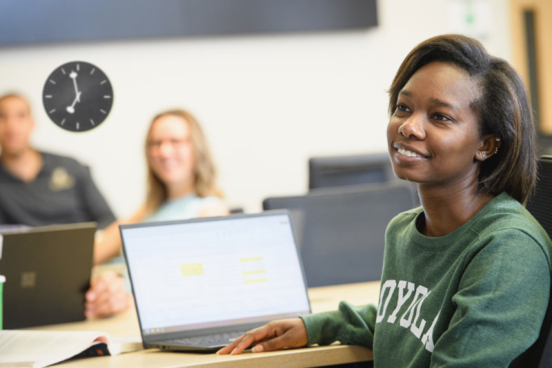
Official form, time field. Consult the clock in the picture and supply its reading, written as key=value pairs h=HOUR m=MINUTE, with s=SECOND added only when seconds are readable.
h=6 m=58
